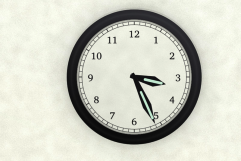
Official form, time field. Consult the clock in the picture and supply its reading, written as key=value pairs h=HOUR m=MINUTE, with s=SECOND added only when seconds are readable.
h=3 m=26
